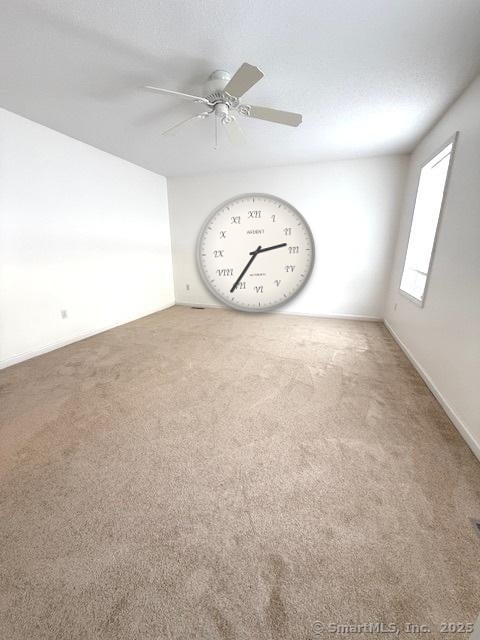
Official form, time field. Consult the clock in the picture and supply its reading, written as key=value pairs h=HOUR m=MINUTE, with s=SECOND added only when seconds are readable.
h=2 m=36
